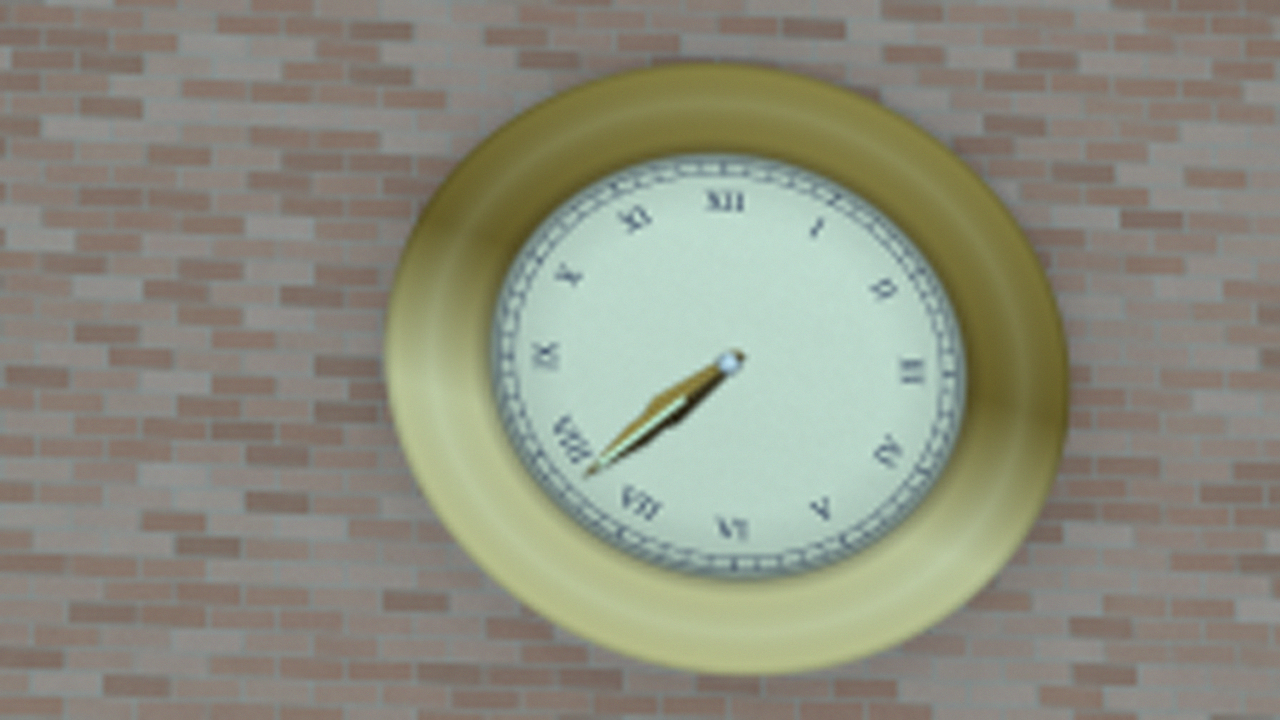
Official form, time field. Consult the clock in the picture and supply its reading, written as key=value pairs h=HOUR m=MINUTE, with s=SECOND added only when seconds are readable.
h=7 m=38
